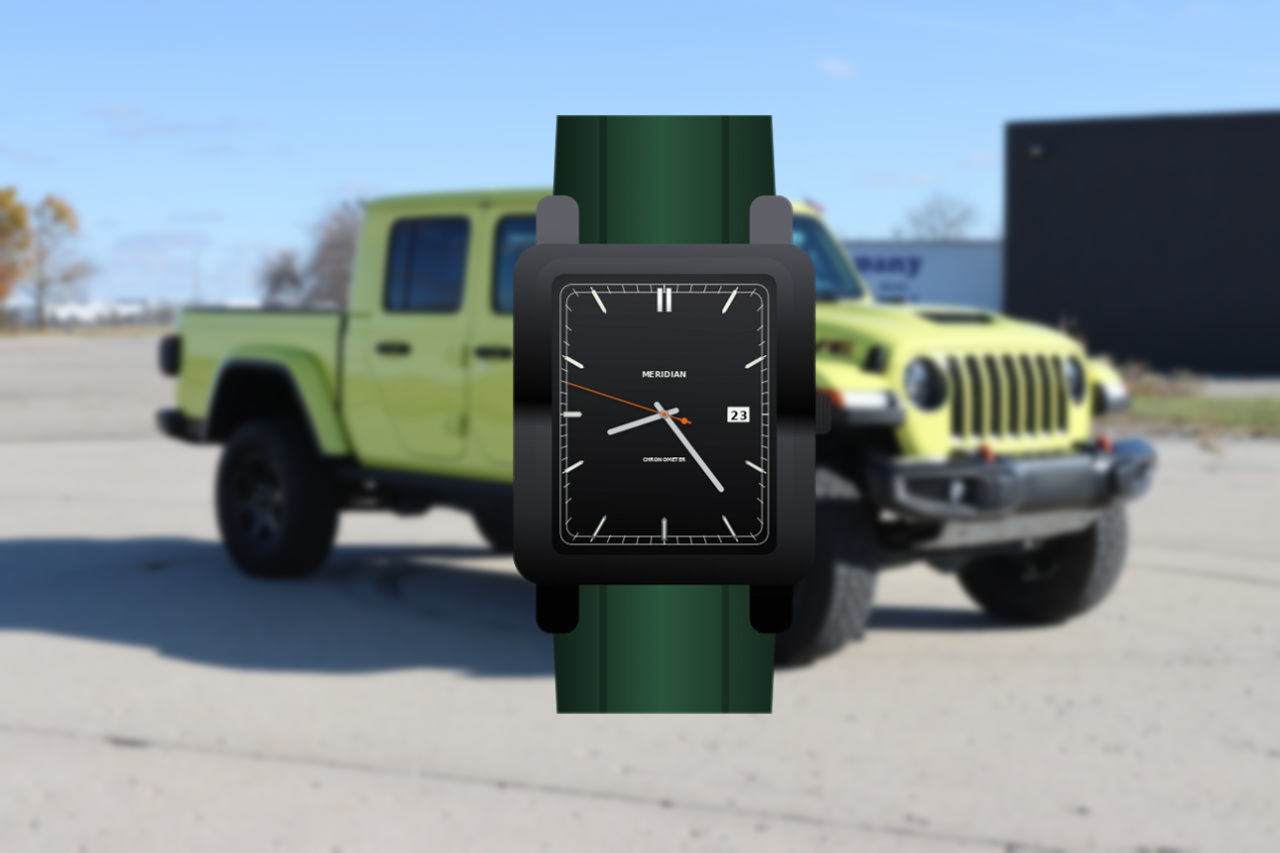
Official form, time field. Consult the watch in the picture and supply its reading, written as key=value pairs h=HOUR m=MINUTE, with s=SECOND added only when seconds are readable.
h=8 m=23 s=48
